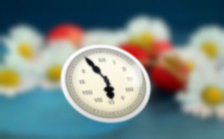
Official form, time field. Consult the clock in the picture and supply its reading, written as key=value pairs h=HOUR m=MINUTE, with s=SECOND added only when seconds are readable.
h=5 m=55
